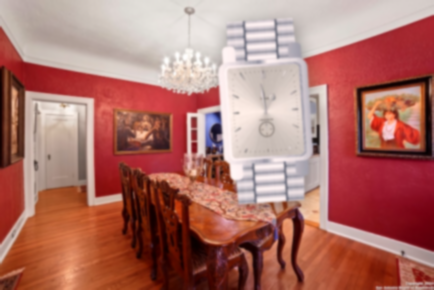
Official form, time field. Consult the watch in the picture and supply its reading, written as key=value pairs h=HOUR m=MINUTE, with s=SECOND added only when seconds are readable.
h=12 m=59
